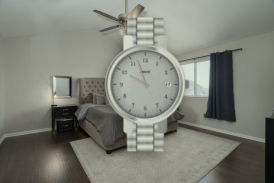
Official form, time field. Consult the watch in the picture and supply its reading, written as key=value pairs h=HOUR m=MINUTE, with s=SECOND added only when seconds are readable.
h=9 m=57
